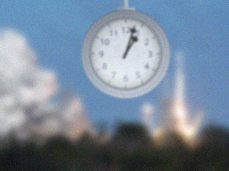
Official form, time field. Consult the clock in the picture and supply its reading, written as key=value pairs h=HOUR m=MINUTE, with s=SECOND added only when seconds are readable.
h=1 m=3
